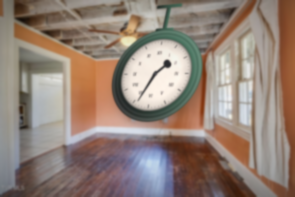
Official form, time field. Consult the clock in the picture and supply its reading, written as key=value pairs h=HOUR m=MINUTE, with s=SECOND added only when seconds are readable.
h=1 m=34
